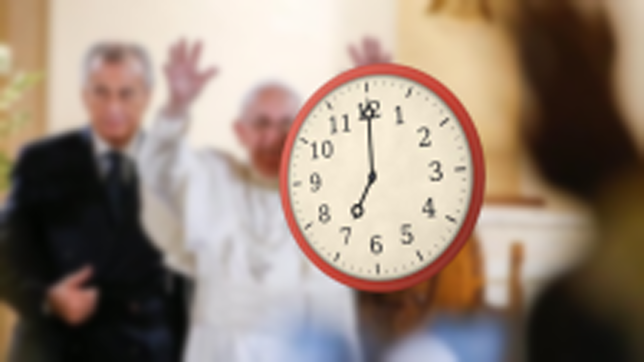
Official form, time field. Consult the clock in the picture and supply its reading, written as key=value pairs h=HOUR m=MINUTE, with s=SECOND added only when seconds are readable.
h=7 m=0
